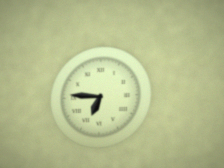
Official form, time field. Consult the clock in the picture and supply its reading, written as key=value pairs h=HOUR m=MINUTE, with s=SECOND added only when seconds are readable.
h=6 m=46
